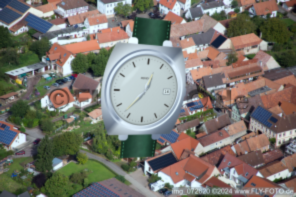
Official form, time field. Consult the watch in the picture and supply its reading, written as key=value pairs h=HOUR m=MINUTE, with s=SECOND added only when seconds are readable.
h=12 m=37
